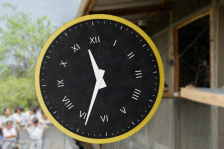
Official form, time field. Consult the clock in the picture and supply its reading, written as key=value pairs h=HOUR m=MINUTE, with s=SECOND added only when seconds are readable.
h=11 m=34
